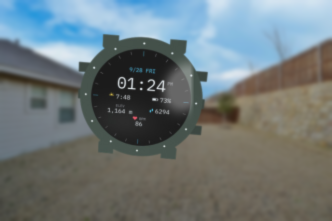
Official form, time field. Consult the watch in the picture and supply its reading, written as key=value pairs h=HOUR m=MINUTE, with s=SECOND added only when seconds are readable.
h=1 m=24
